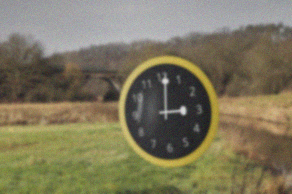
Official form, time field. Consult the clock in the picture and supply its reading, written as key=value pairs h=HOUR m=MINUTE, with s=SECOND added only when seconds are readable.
h=3 m=1
